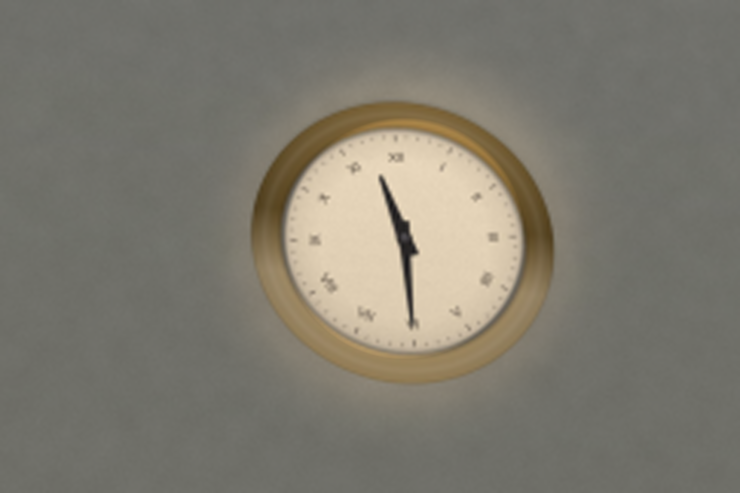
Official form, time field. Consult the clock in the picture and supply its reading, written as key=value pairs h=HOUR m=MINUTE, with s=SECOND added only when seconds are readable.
h=11 m=30
